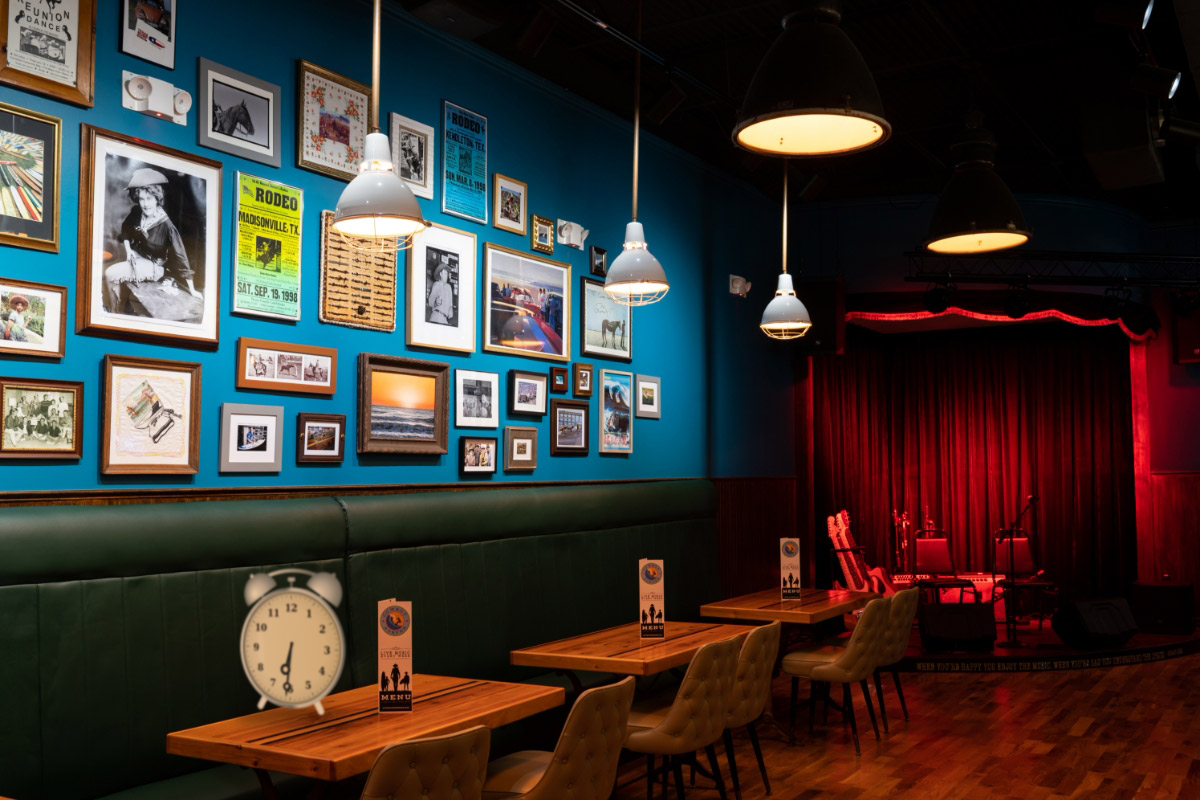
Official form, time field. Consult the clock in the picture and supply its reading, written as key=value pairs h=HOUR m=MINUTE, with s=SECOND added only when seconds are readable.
h=6 m=31
